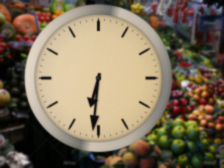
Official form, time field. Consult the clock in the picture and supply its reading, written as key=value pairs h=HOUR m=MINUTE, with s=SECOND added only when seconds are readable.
h=6 m=31
